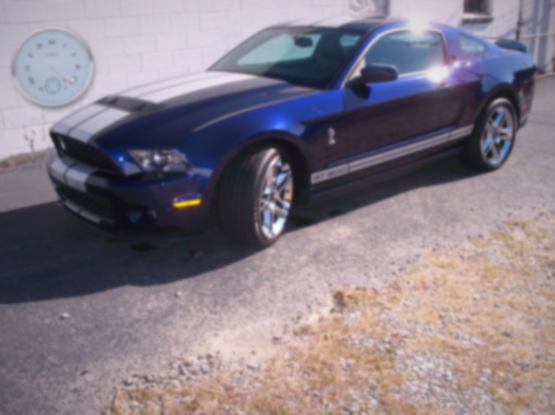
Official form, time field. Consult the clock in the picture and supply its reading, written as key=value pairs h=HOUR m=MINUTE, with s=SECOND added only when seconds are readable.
h=4 m=21
